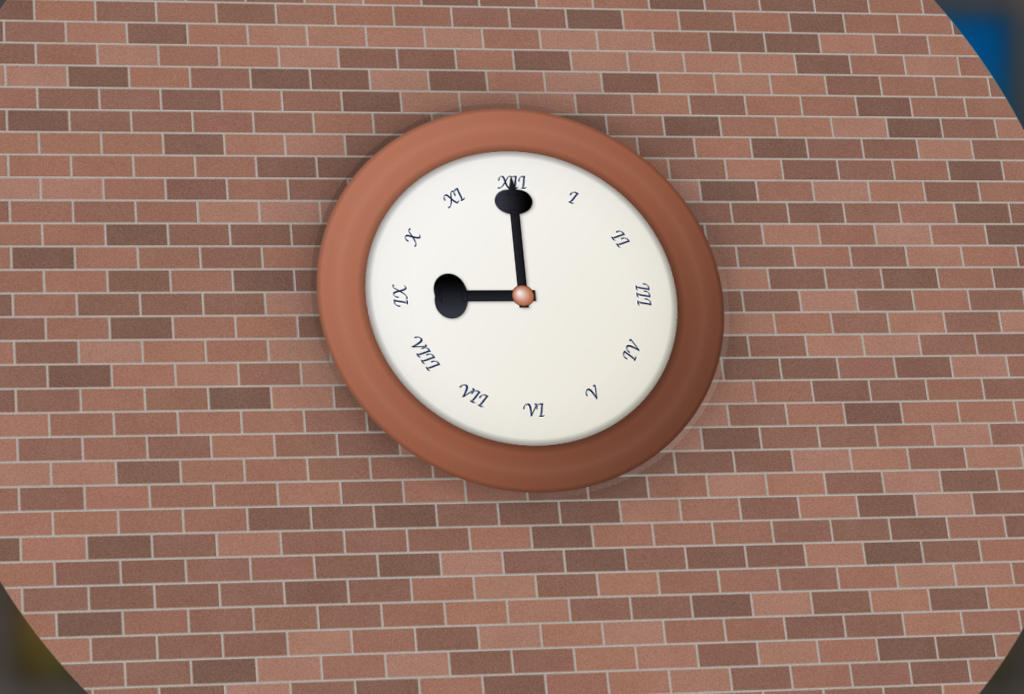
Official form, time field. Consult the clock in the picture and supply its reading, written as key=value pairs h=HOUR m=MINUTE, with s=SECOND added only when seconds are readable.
h=9 m=0
